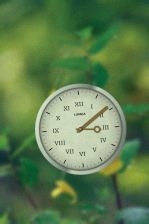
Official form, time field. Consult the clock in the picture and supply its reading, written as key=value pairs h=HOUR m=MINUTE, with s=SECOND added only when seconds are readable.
h=3 m=9
